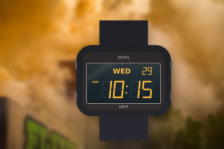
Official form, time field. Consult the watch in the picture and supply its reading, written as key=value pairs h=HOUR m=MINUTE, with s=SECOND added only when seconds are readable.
h=10 m=15
